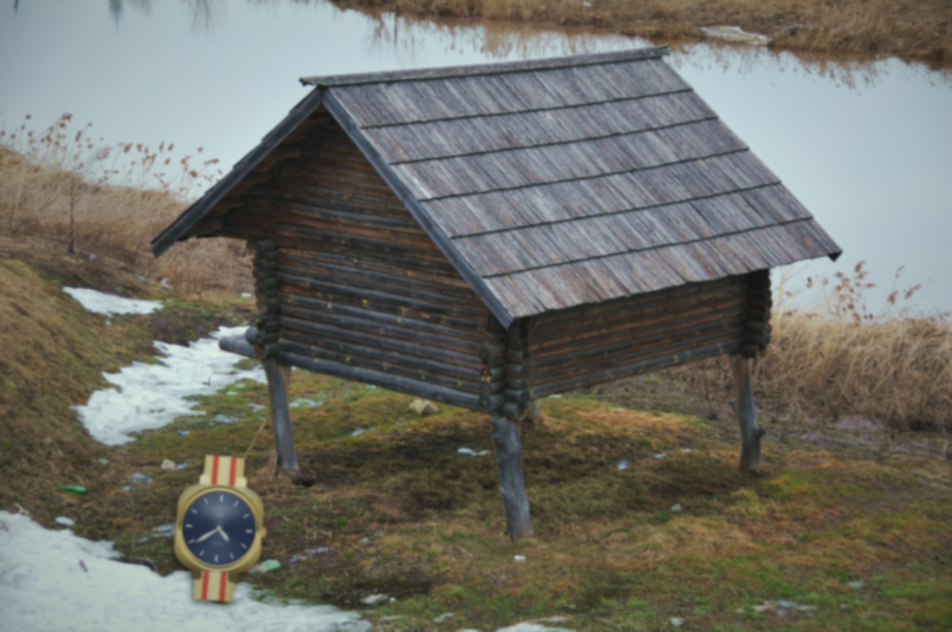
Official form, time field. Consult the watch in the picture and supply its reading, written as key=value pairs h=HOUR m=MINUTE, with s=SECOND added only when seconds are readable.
h=4 m=39
